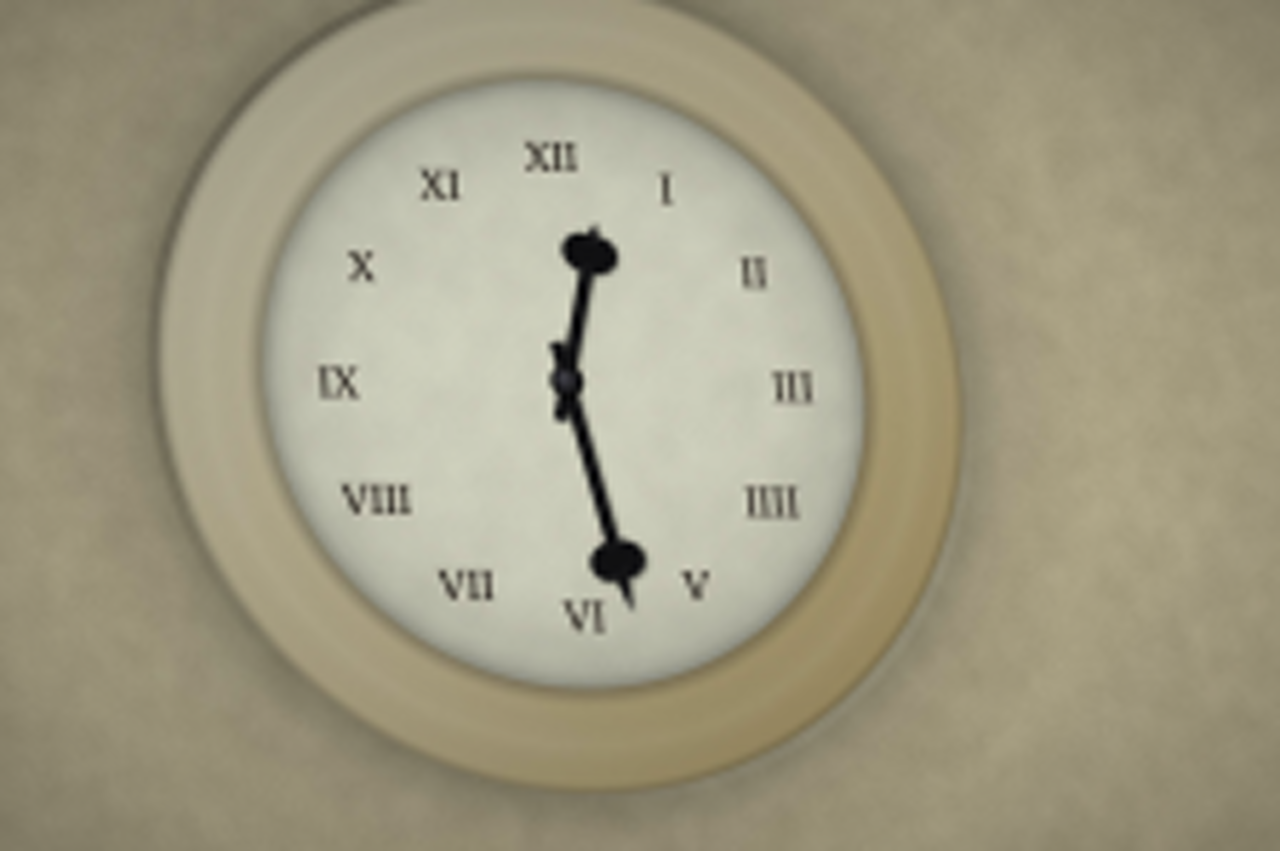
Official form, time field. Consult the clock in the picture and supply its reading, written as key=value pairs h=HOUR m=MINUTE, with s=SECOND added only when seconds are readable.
h=12 m=28
